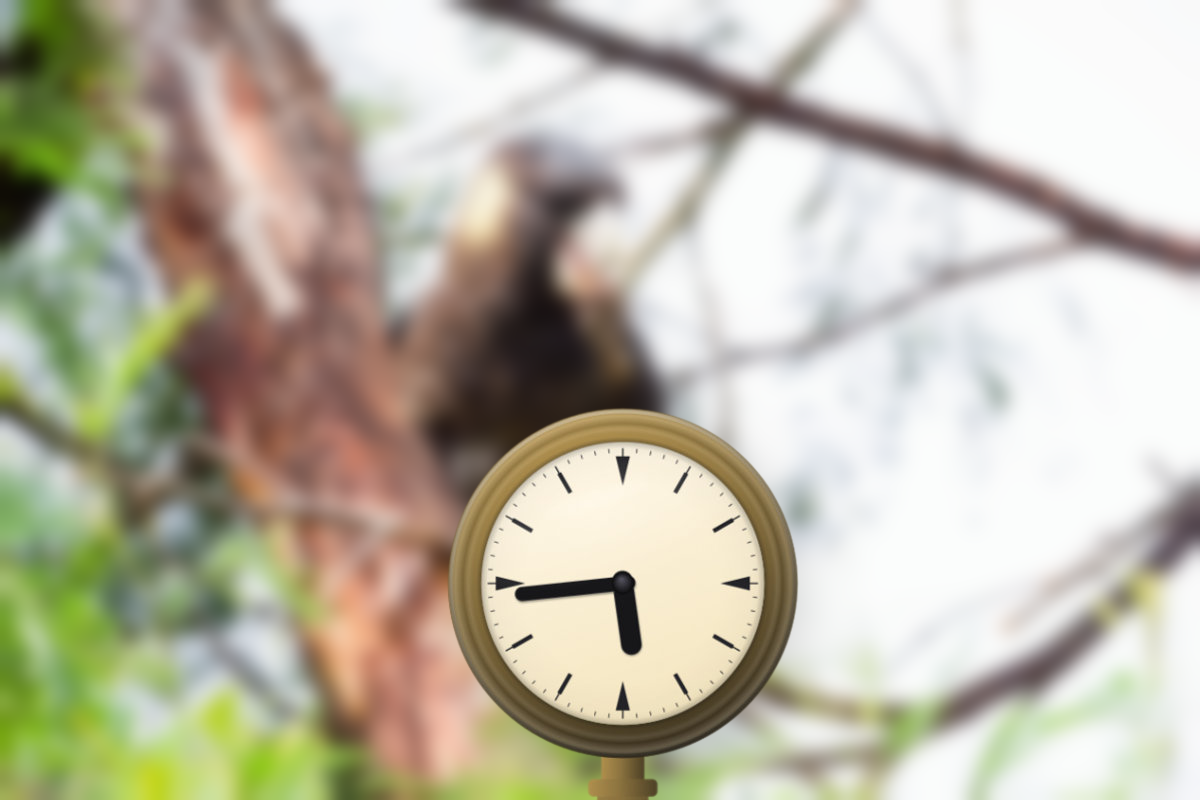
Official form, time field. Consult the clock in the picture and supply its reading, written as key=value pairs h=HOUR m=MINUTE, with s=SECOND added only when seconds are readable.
h=5 m=44
